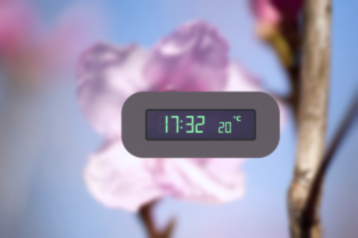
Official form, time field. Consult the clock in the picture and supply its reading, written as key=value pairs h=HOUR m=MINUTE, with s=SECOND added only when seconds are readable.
h=17 m=32
